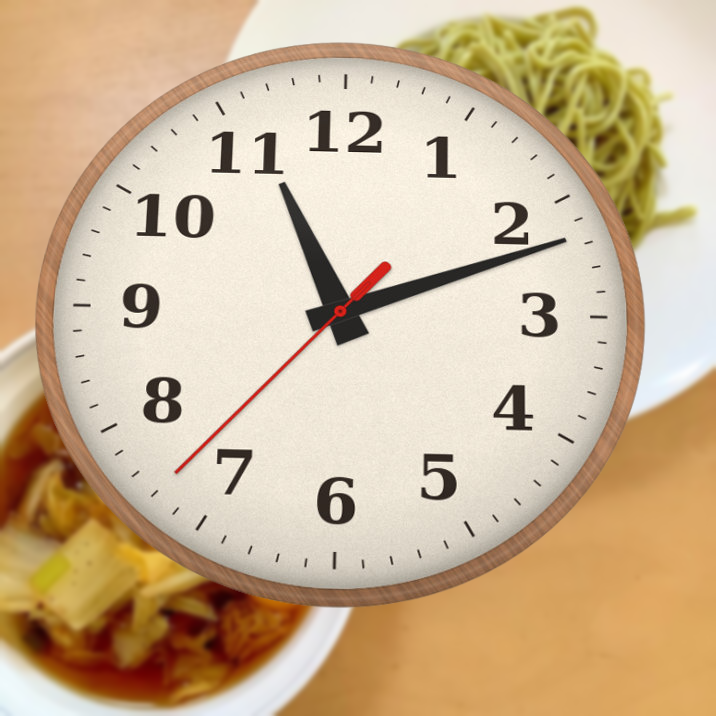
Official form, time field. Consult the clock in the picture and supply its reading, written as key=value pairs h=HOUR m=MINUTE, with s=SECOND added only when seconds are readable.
h=11 m=11 s=37
